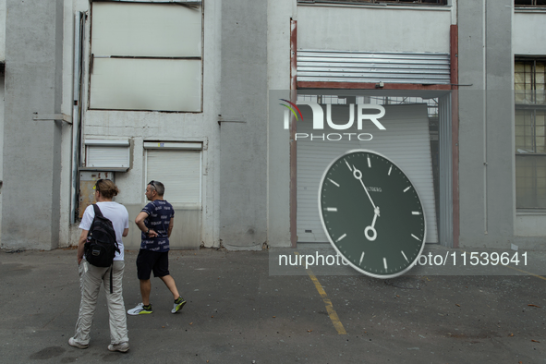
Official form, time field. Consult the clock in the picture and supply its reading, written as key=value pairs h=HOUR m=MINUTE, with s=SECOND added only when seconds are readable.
h=6 m=56
